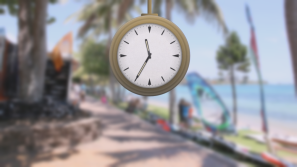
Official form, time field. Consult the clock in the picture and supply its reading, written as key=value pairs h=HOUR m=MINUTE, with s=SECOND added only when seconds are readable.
h=11 m=35
